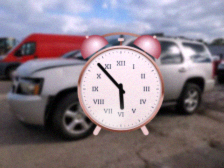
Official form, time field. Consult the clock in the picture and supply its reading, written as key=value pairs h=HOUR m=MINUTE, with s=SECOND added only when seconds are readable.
h=5 m=53
